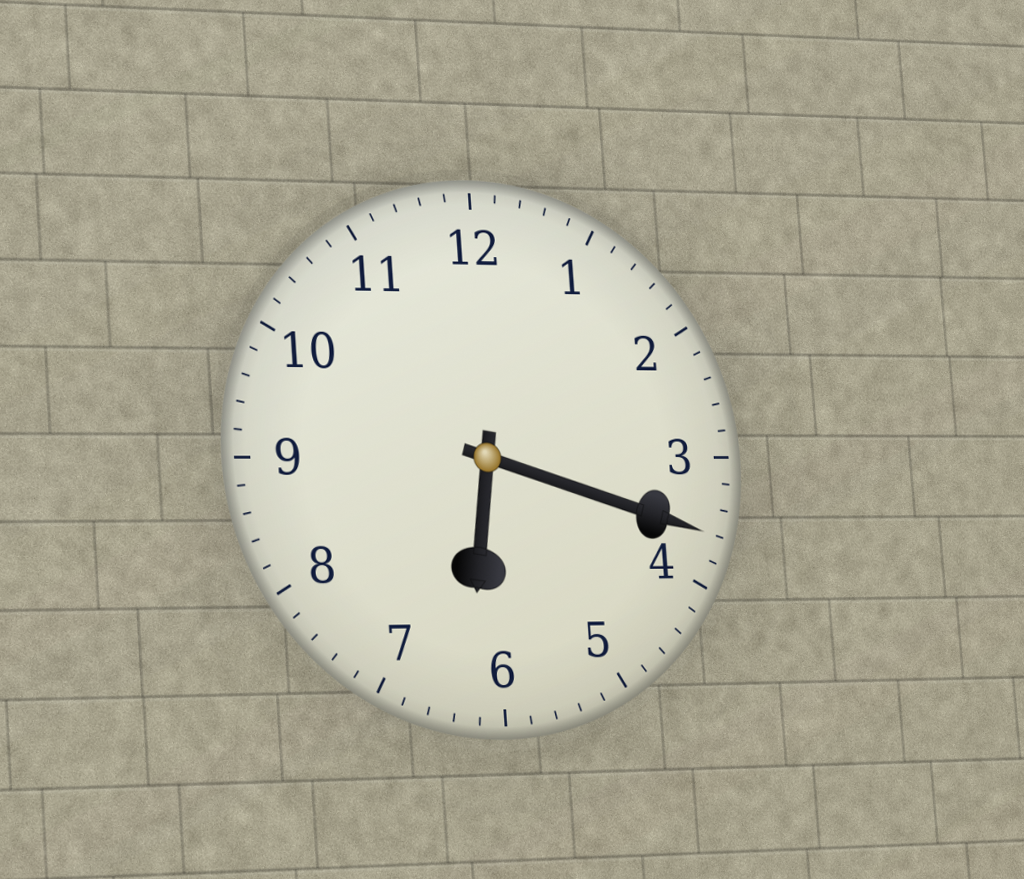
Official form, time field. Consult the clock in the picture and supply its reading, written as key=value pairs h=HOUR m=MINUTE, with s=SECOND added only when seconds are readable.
h=6 m=18
